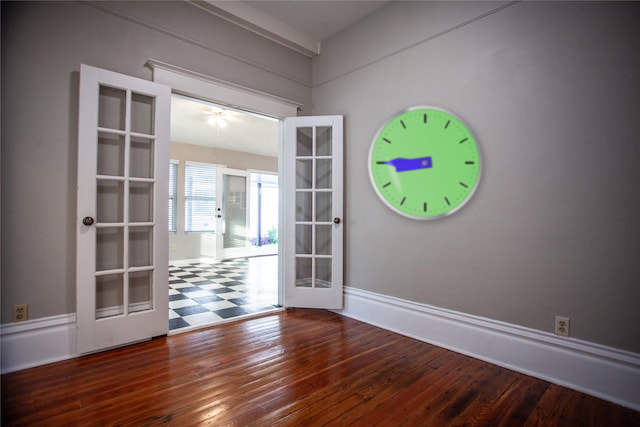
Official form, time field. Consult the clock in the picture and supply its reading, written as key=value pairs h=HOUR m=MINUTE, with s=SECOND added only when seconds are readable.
h=8 m=45
